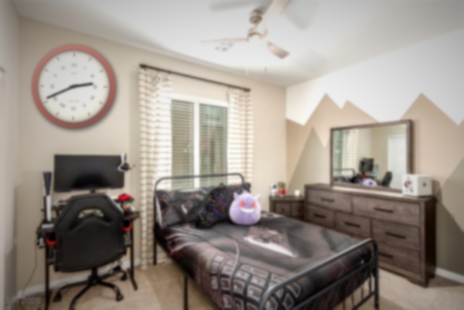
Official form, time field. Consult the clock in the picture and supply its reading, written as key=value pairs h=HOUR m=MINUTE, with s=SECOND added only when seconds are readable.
h=2 m=41
